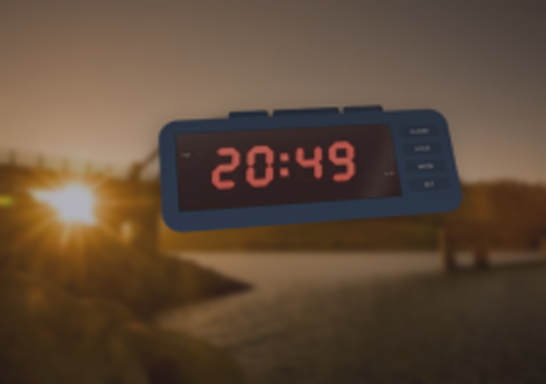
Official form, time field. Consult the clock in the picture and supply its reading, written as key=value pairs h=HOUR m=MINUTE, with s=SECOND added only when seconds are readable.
h=20 m=49
